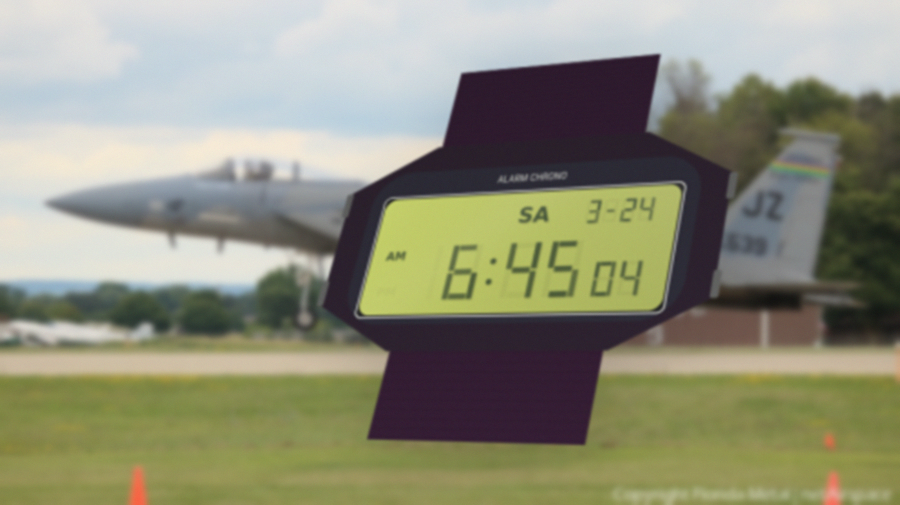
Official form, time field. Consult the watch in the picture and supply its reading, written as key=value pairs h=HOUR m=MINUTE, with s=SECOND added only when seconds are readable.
h=6 m=45 s=4
